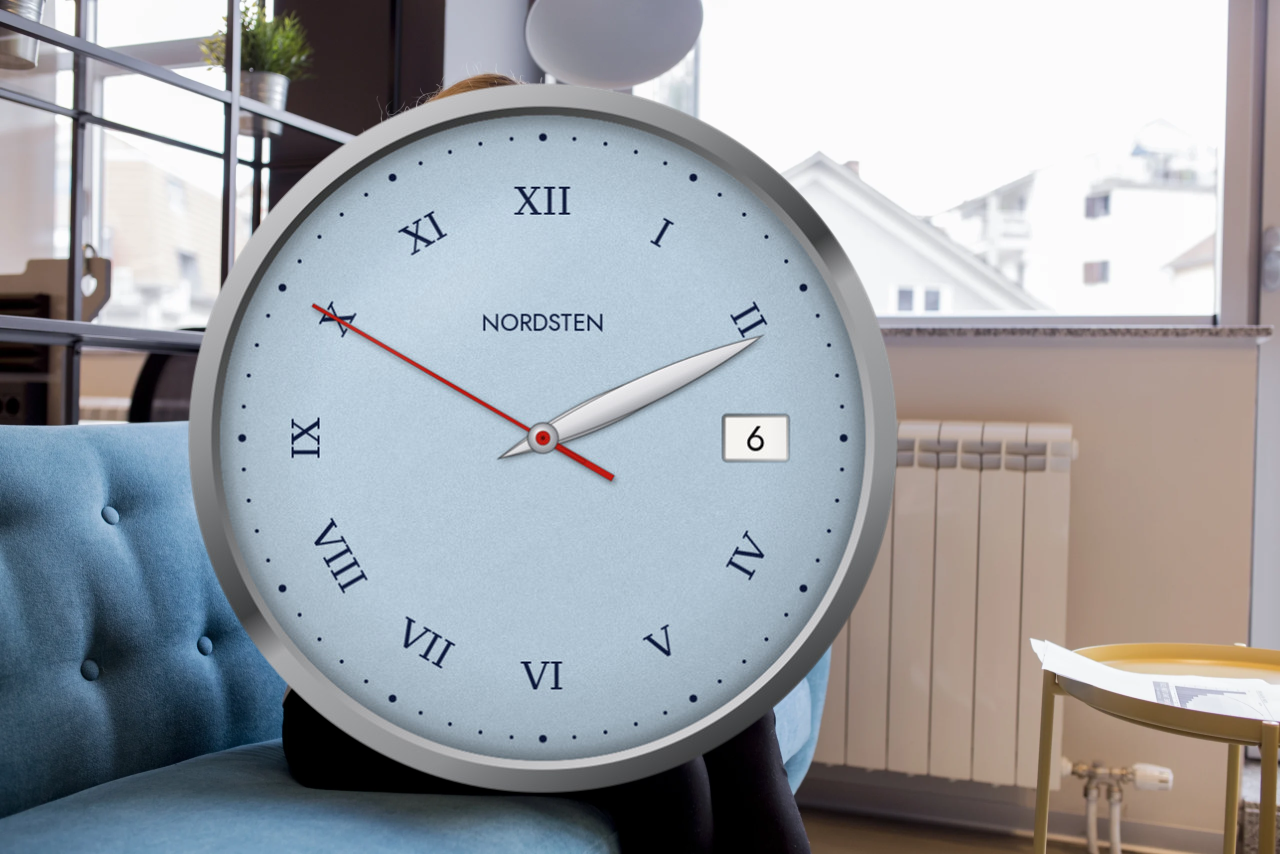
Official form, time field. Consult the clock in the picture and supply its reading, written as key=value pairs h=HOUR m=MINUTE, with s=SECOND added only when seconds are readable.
h=2 m=10 s=50
